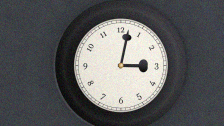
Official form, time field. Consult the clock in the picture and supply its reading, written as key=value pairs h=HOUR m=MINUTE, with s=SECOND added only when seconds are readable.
h=3 m=2
